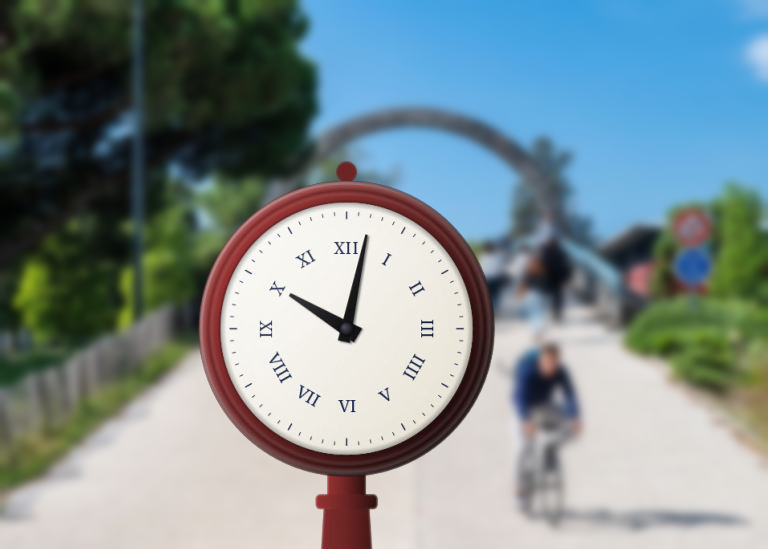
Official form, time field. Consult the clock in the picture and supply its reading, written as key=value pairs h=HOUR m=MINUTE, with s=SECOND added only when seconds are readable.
h=10 m=2
